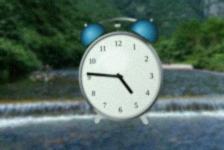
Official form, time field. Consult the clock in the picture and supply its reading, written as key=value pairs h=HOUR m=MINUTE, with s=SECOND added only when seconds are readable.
h=4 m=46
